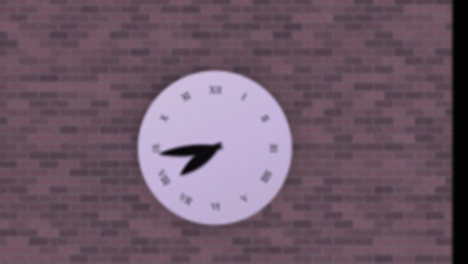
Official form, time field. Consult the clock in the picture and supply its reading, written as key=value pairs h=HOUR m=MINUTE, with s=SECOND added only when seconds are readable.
h=7 m=44
